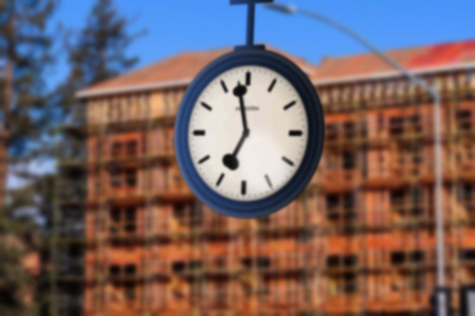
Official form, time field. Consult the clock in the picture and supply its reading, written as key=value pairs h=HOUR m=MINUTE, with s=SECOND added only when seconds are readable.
h=6 m=58
